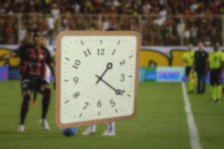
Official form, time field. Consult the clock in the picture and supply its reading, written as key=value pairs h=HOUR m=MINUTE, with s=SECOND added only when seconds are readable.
h=1 m=21
